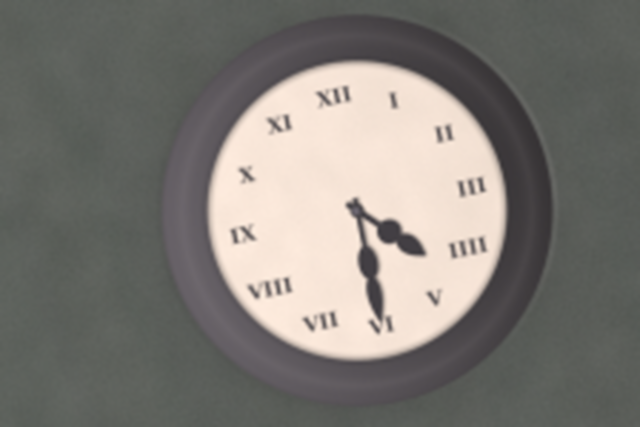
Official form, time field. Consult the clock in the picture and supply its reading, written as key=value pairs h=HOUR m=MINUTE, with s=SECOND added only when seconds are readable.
h=4 m=30
